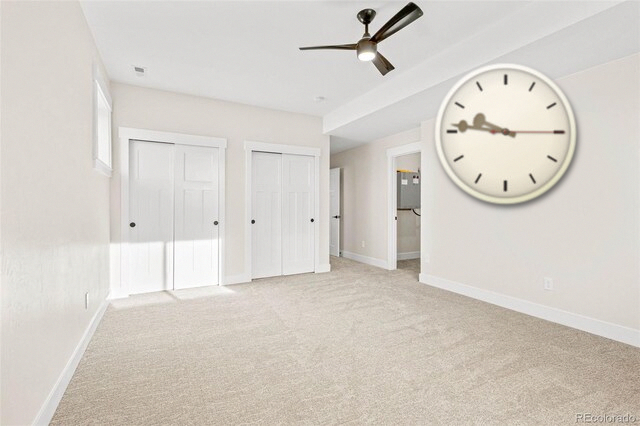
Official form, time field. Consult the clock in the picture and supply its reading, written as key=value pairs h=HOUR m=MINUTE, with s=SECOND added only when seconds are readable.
h=9 m=46 s=15
